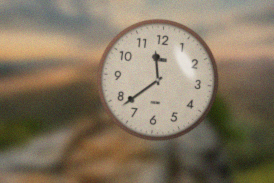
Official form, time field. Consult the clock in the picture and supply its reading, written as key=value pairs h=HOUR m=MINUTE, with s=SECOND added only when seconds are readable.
h=11 m=38
